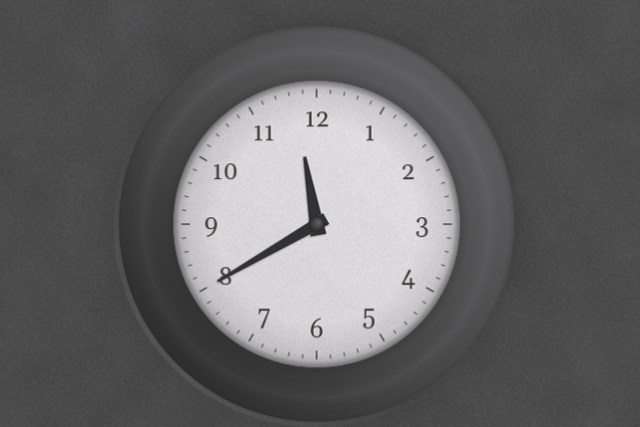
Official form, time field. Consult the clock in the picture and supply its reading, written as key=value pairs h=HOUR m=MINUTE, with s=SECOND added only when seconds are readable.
h=11 m=40
